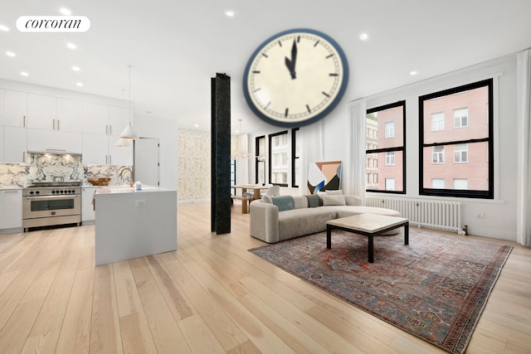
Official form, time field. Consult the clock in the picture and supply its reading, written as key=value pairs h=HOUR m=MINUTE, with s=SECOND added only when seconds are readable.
h=10 m=59
